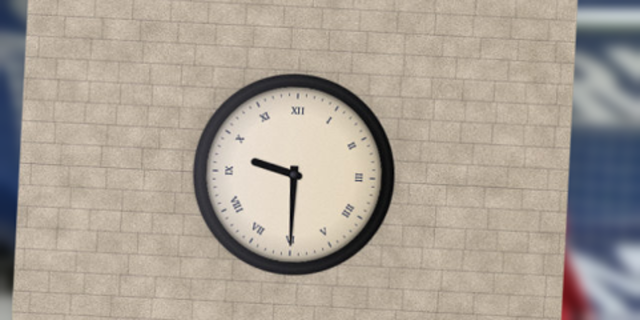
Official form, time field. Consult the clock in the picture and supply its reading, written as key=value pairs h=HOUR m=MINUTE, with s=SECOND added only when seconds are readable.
h=9 m=30
